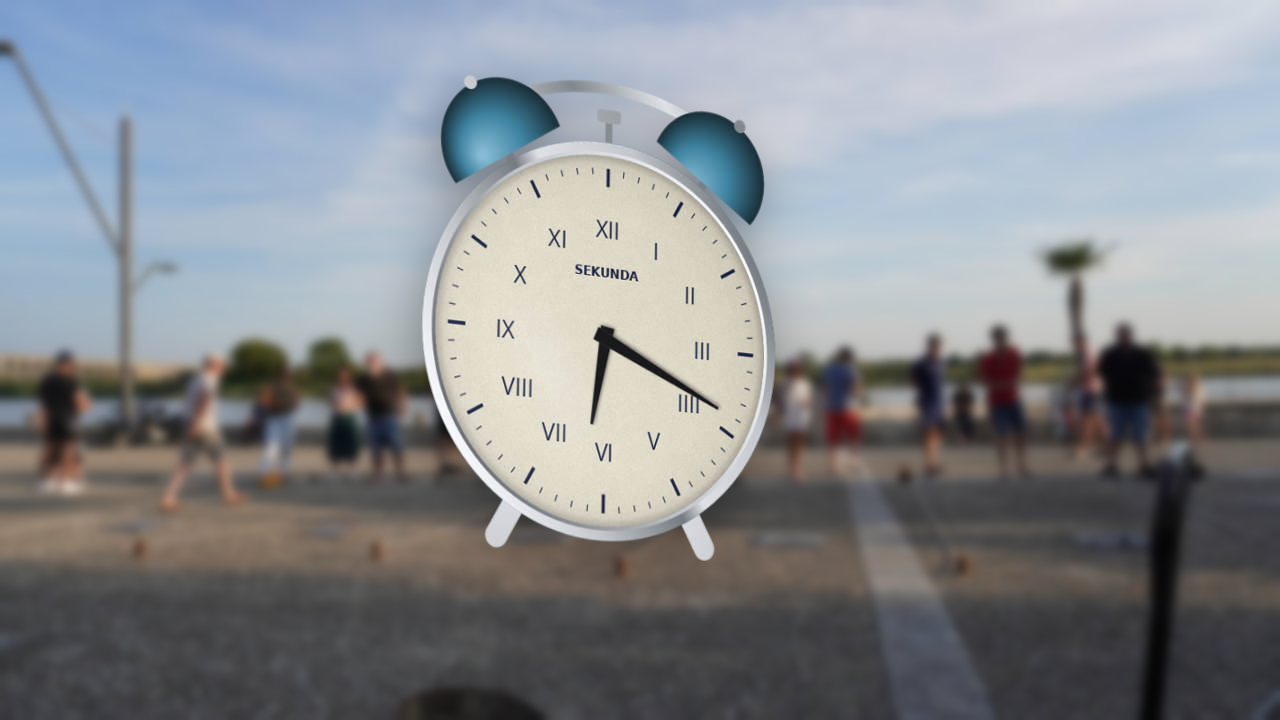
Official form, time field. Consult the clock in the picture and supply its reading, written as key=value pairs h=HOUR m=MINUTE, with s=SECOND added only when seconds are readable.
h=6 m=19
